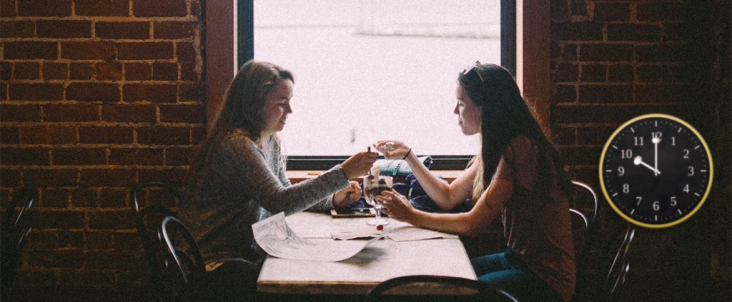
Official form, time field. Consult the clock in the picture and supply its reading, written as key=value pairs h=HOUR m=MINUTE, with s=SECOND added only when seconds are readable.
h=10 m=0
